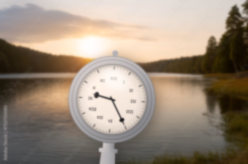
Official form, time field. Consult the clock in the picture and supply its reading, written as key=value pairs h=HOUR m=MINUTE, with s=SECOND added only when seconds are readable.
h=9 m=25
